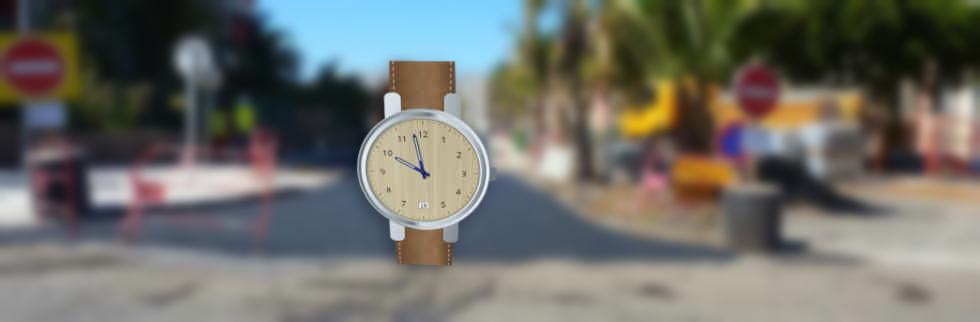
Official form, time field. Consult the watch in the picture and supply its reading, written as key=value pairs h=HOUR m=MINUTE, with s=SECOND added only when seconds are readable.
h=9 m=58
